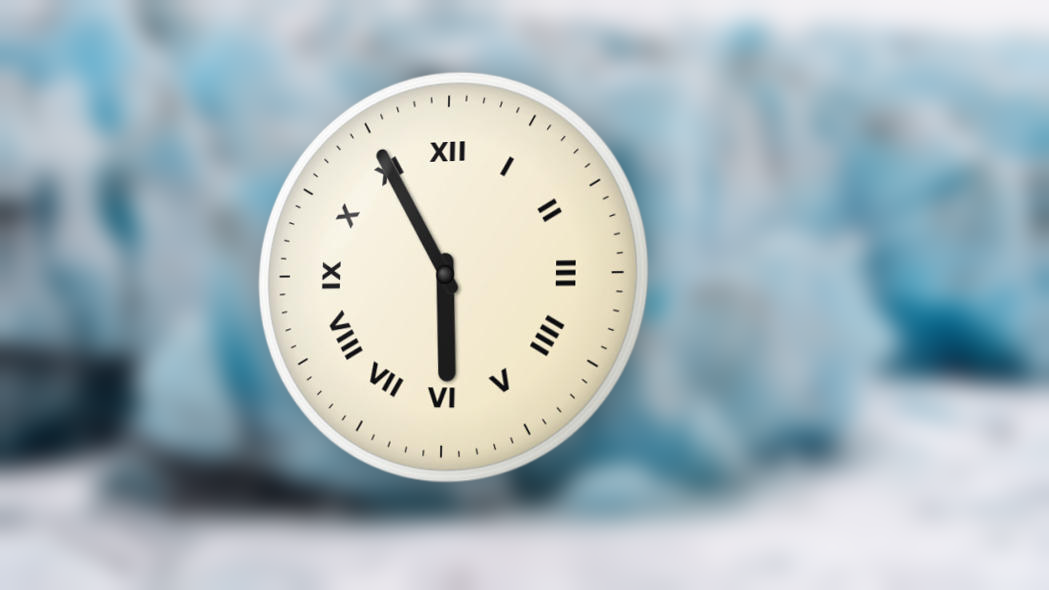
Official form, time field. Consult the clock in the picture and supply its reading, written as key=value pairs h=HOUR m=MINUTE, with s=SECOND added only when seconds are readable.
h=5 m=55
